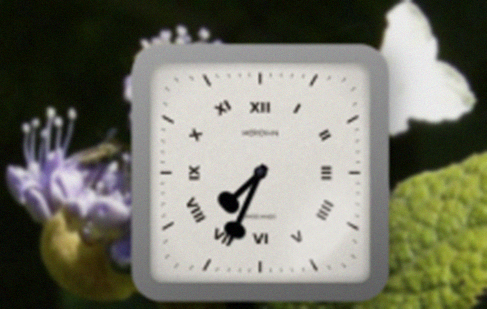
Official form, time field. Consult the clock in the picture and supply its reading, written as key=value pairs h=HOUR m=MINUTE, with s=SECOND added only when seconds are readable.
h=7 m=34
